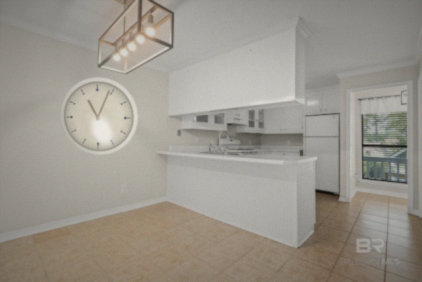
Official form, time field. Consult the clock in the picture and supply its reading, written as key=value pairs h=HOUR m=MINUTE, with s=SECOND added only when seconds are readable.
h=11 m=4
